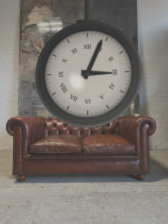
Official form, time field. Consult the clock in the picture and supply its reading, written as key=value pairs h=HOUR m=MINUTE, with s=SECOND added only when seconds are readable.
h=3 m=4
